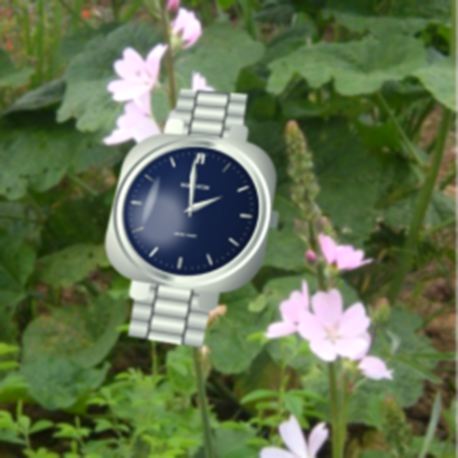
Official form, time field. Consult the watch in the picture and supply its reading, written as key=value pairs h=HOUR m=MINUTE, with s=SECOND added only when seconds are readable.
h=1 m=59
